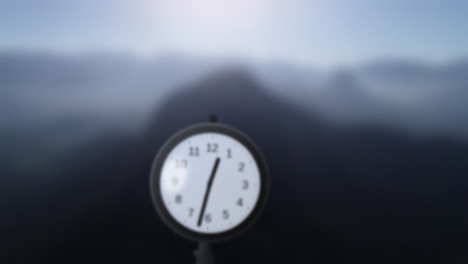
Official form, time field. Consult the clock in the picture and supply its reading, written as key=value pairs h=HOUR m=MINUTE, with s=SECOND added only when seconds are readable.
h=12 m=32
